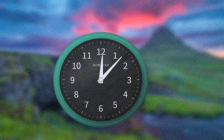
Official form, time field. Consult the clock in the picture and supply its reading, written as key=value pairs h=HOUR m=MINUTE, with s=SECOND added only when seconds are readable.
h=12 m=7
